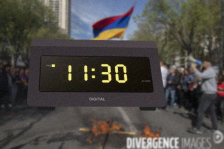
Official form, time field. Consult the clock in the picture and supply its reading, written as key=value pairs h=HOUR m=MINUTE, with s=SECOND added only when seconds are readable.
h=11 m=30
